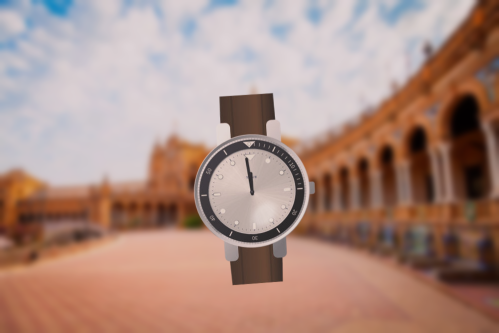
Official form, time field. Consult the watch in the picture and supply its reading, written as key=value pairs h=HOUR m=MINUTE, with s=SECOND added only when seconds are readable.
h=11 m=59
